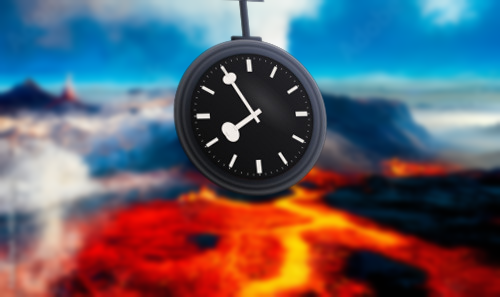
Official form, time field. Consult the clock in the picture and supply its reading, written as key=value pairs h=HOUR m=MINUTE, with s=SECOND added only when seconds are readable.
h=7 m=55
